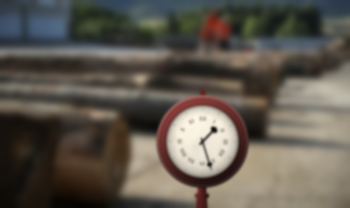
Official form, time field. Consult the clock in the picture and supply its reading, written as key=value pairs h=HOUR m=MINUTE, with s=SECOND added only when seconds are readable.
h=1 m=27
